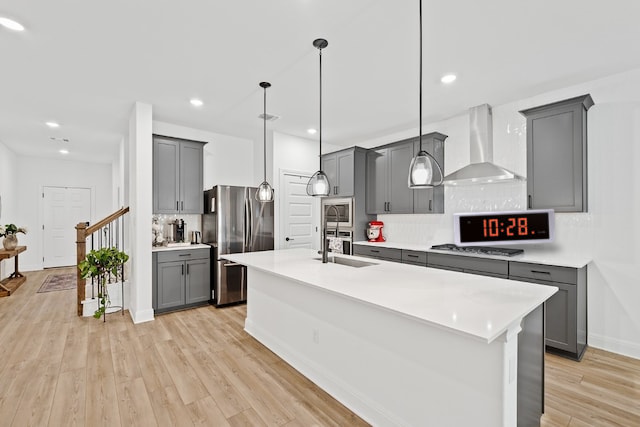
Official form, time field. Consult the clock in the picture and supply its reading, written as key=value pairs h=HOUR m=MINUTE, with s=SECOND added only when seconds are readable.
h=10 m=28
